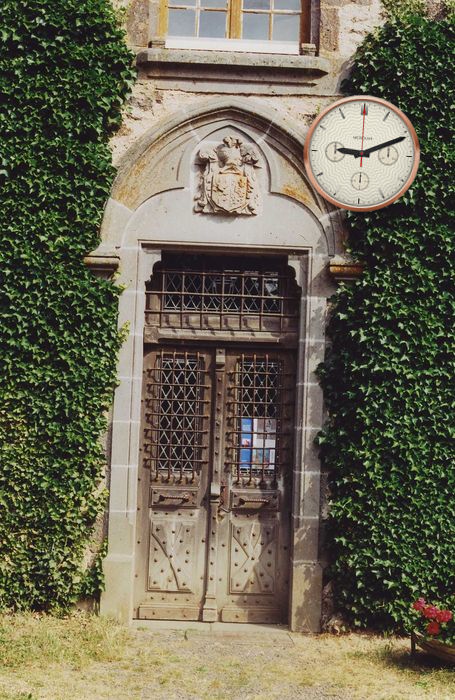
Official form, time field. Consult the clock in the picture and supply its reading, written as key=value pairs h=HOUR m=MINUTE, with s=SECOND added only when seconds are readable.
h=9 m=11
